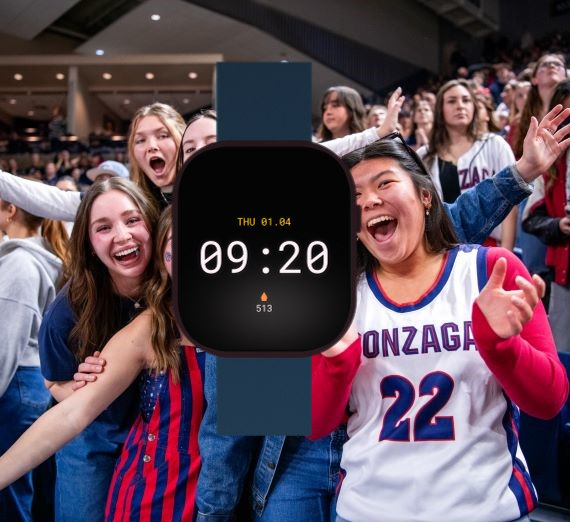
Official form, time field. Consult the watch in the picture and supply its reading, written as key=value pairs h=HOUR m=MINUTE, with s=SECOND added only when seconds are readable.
h=9 m=20
